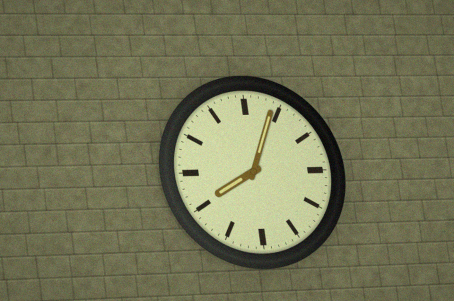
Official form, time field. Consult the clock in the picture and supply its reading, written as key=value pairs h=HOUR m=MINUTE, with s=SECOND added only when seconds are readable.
h=8 m=4
